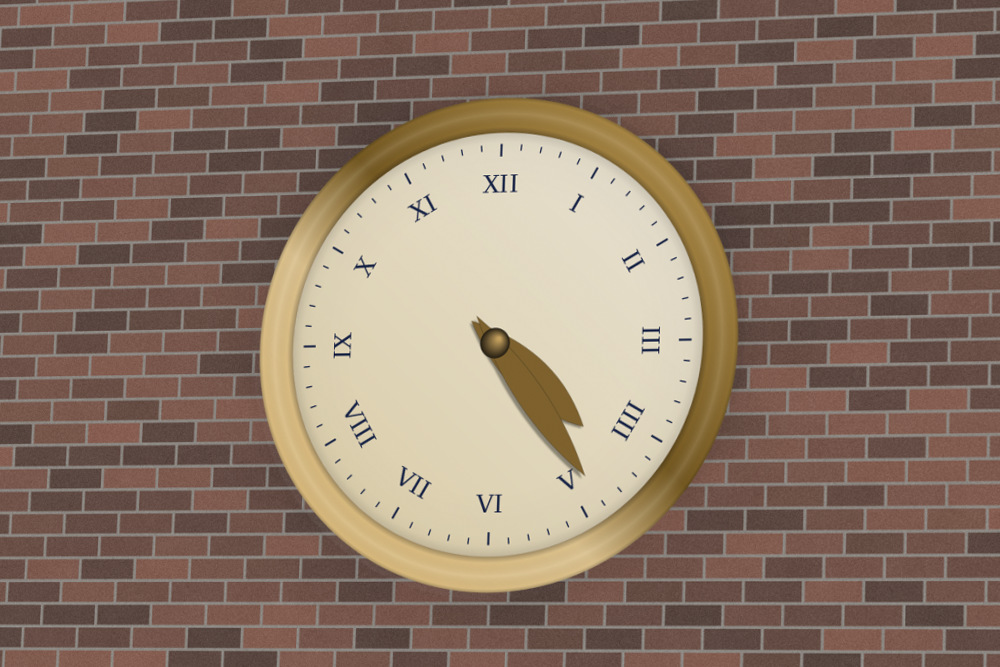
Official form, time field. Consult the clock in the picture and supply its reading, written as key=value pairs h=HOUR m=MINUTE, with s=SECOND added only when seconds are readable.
h=4 m=24
